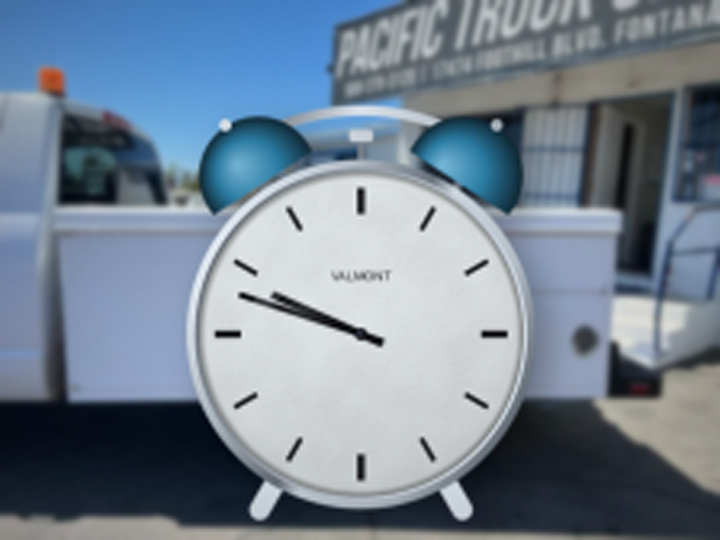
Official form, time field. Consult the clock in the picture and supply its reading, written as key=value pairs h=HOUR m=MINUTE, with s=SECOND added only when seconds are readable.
h=9 m=48
